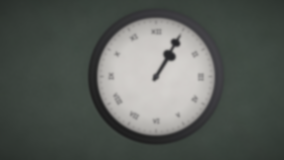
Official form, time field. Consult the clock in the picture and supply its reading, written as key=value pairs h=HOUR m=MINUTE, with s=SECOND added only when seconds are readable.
h=1 m=5
